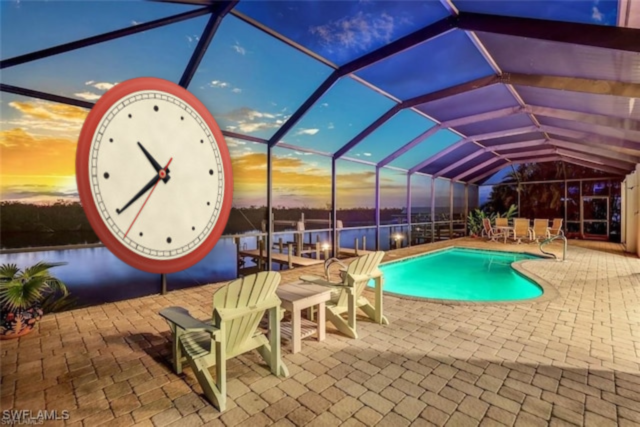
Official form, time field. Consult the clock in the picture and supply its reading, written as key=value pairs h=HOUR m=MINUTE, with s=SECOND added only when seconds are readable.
h=10 m=39 s=37
